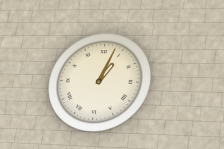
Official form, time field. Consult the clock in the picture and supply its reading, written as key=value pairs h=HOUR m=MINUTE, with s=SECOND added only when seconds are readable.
h=1 m=3
